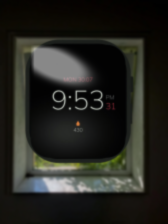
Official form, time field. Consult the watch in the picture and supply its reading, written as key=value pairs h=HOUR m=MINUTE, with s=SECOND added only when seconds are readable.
h=9 m=53
